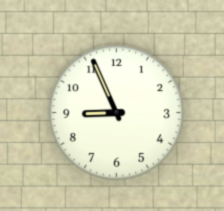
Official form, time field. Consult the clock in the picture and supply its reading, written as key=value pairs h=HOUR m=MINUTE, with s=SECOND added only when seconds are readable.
h=8 m=56
